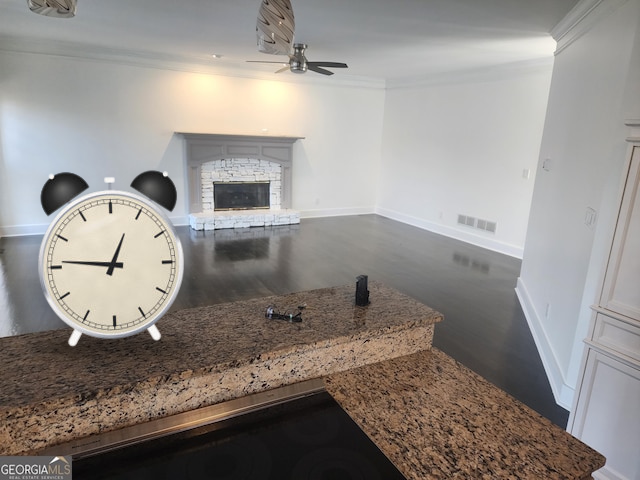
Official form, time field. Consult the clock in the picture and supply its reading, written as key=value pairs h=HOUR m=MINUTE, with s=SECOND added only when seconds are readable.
h=12 m=46
